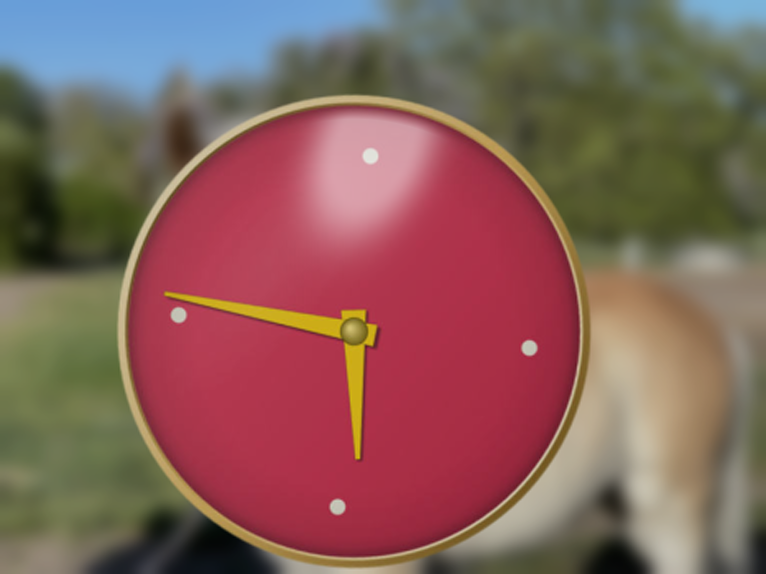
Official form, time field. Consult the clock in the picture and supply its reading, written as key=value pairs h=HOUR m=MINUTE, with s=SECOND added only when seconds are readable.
h=5 m=46
